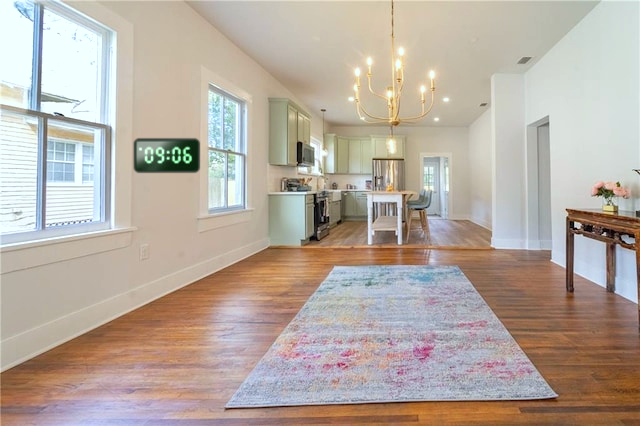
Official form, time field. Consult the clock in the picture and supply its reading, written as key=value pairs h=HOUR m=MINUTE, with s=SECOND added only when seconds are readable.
h=9 m=6
